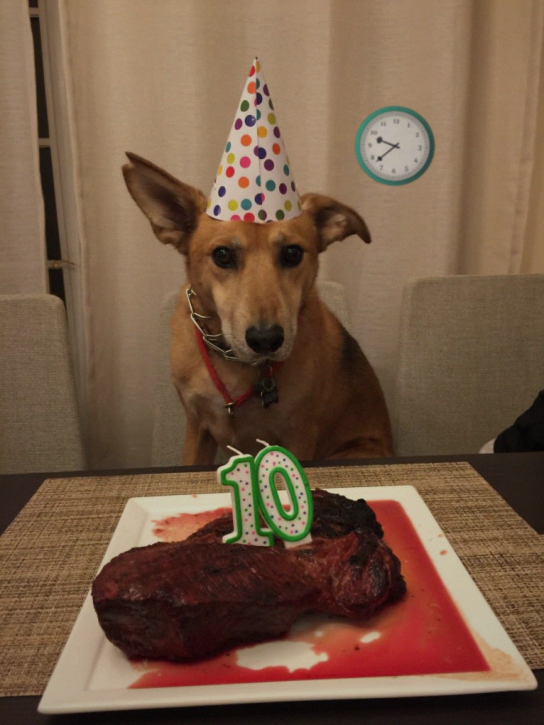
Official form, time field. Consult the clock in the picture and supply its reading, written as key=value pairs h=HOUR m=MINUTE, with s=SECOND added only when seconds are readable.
h=9 m=38
